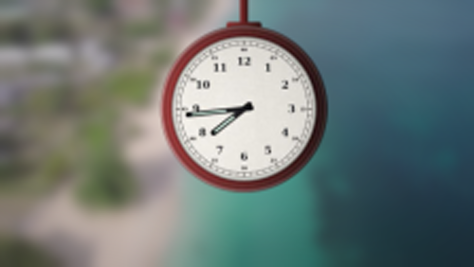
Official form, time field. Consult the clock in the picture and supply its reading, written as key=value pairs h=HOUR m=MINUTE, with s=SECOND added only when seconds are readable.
h=7 m=44
